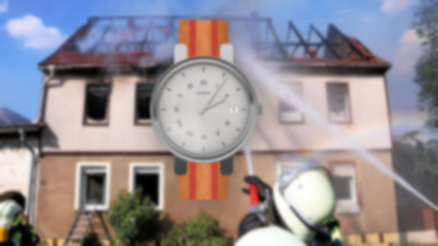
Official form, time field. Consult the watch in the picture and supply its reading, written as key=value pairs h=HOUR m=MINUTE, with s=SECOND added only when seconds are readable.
h=2 m=6
